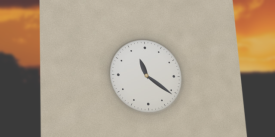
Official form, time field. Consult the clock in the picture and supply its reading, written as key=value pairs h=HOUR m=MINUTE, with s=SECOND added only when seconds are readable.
h=11 m=21
